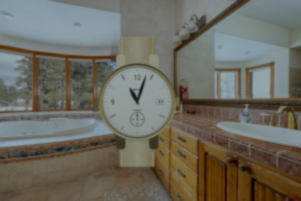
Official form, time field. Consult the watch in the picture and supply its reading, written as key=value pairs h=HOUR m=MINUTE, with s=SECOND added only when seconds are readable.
h=11 m=3
